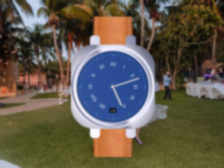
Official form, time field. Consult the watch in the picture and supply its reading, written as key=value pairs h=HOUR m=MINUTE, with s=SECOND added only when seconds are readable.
h=5 m=12
